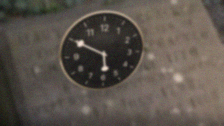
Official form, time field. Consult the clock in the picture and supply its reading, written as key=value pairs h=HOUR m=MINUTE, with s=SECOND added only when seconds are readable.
h=5 m=50
